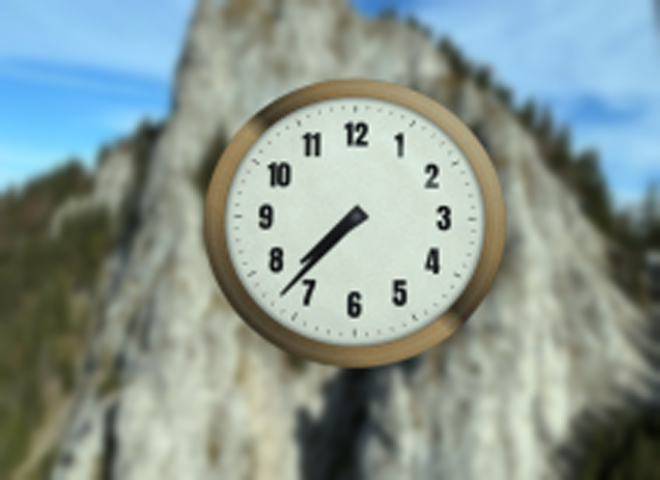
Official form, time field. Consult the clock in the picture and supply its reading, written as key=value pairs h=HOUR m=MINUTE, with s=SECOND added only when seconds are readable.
h=7 m=37
